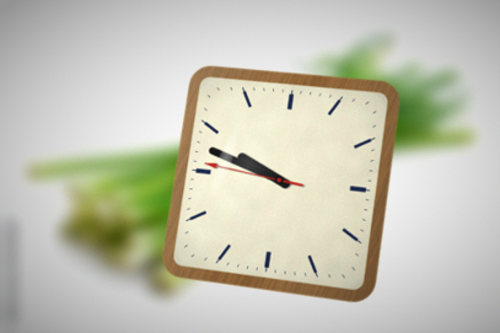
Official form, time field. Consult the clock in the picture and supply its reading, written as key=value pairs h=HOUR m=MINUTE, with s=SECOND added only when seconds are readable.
h=9 m=47 s=46
